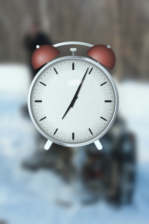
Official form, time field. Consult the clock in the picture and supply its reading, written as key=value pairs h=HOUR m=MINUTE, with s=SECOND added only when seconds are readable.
h=7 m=4
